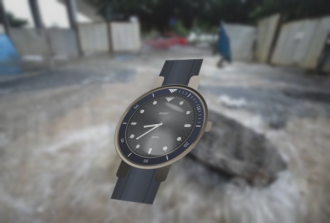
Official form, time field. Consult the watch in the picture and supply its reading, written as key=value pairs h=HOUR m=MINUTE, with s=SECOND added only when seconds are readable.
h=8 m=38
